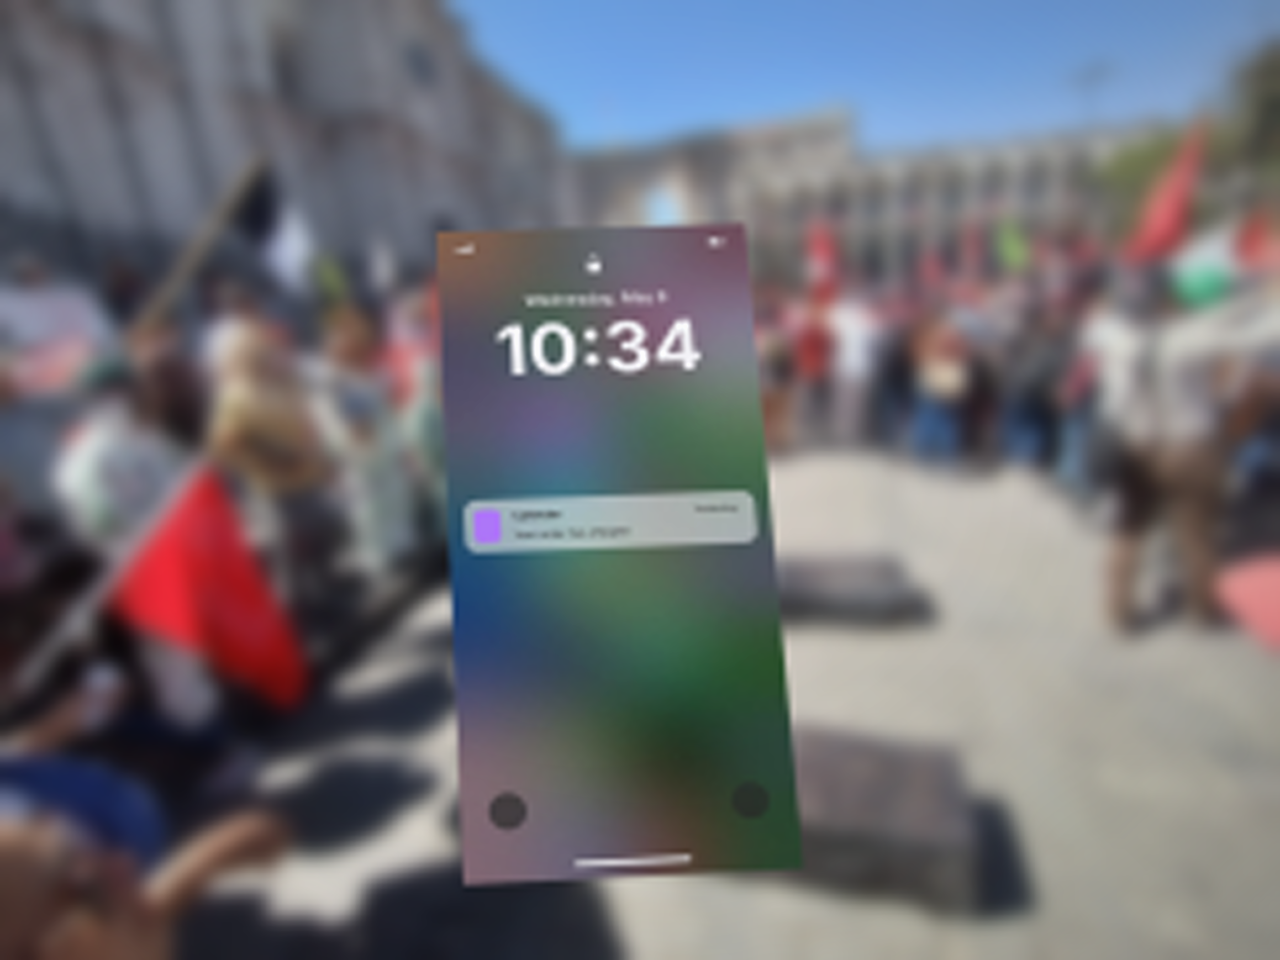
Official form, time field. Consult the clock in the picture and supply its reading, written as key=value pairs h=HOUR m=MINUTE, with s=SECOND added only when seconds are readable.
h=10 m=34
